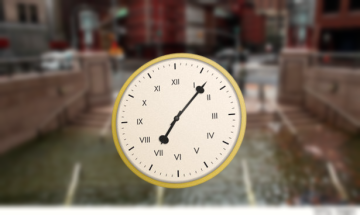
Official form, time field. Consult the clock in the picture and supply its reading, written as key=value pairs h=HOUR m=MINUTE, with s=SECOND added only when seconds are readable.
h=7 m=7
